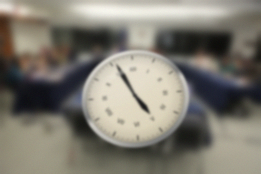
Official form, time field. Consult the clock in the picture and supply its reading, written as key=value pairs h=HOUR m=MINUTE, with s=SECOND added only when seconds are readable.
h=4 m=56
